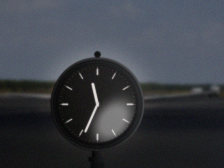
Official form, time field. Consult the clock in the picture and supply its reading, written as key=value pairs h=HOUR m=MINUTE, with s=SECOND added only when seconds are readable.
h=11 m=34
